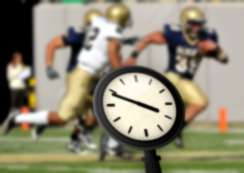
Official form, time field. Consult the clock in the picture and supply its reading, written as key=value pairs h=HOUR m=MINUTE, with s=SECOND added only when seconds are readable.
h=3 m=49
